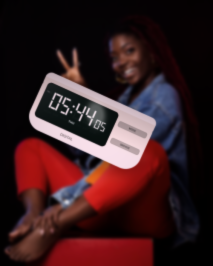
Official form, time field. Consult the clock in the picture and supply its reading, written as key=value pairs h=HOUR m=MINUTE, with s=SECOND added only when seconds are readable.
h=5 m=44 s=5
